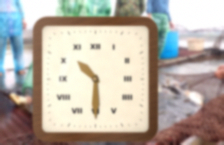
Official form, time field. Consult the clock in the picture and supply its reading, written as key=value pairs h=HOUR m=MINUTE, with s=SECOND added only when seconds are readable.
h=10 m=30
